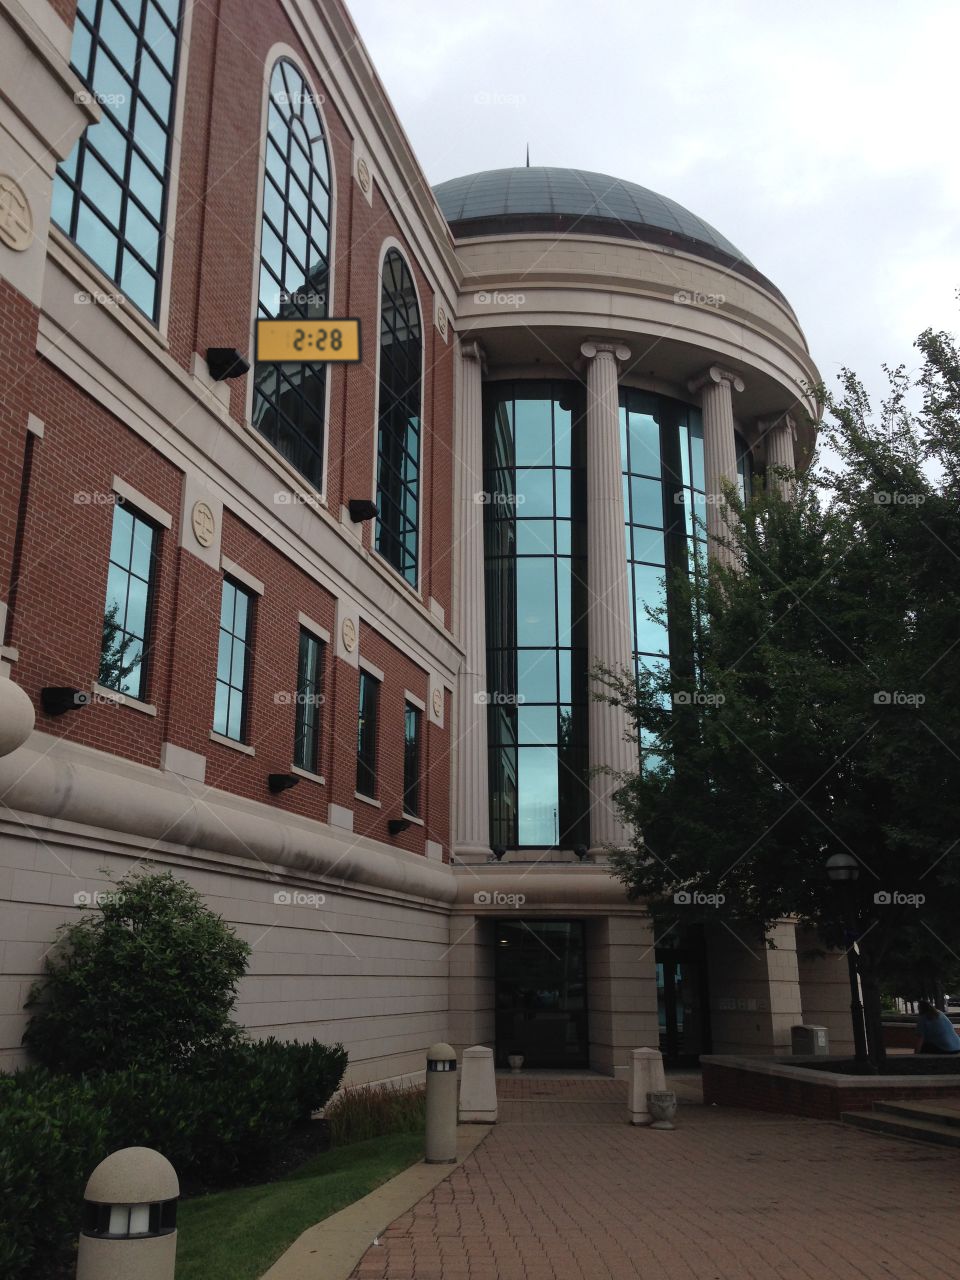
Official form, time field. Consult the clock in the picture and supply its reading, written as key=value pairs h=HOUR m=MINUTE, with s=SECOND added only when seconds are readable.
h=2 m=28
